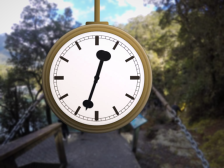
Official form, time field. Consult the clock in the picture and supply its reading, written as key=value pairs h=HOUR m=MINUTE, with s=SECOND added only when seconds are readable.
h=12 m=33
